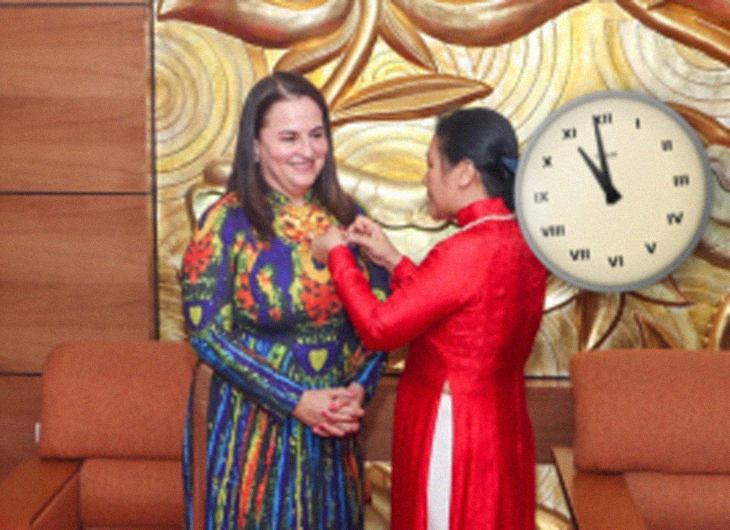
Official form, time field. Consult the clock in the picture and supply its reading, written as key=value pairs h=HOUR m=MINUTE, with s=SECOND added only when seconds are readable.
h=10 m=59
